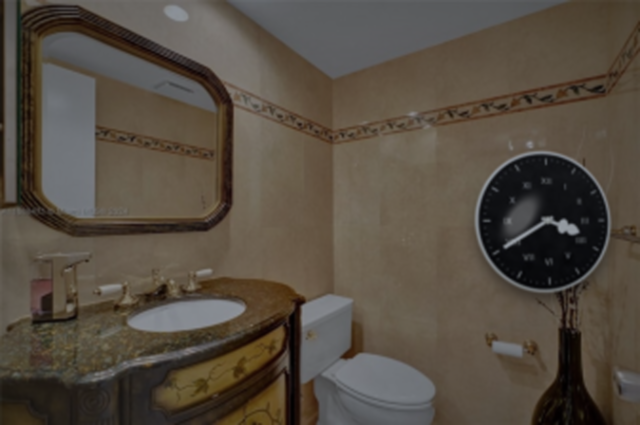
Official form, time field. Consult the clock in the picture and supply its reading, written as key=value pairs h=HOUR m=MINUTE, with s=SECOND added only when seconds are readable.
h=3 m=40
